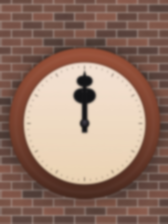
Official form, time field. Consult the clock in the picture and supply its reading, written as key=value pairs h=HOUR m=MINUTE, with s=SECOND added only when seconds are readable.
h=12 m=0
